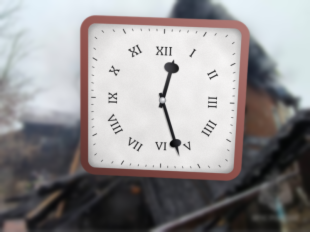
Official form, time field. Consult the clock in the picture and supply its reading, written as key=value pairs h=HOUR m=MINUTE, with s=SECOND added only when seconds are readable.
h=12 m=27
